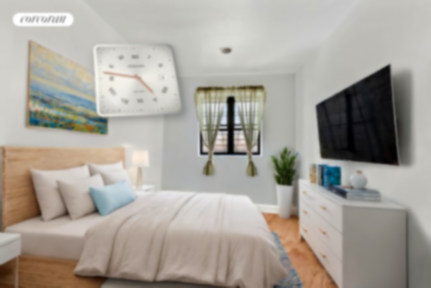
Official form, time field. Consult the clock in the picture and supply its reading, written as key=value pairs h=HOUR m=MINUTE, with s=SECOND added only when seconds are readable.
h=4 m=47
